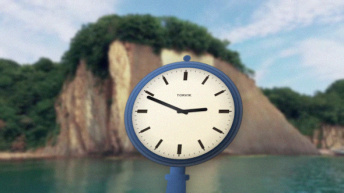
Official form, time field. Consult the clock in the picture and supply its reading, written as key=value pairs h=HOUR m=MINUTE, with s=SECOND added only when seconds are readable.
h=2 m=49
